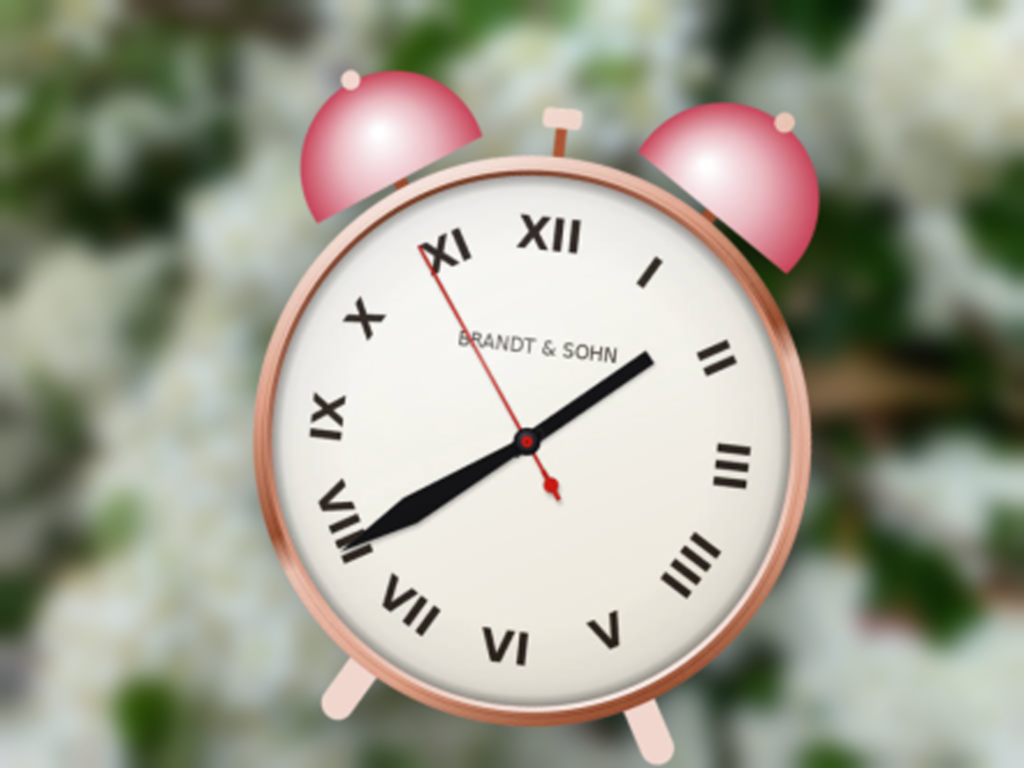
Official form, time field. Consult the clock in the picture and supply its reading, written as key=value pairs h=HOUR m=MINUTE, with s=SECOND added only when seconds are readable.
h=1 m=38 s=54
